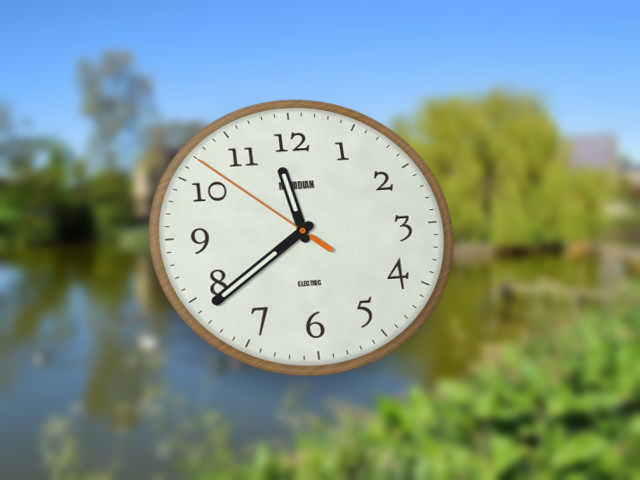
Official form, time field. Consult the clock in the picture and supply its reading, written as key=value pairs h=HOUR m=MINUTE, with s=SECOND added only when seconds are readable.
h=11 m=38 s=52
